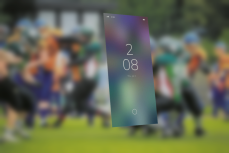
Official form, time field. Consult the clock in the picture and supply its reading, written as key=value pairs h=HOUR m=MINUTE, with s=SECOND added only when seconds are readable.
h=2 m=8
